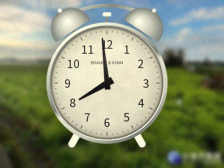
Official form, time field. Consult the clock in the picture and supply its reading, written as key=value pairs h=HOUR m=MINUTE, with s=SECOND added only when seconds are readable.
h=7 m=59
